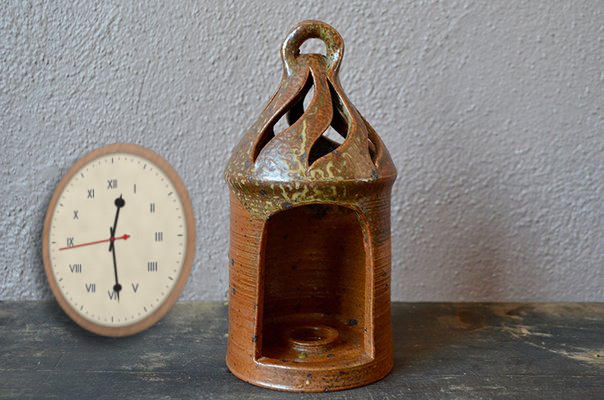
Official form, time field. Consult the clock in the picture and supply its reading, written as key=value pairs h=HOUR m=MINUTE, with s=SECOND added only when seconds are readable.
h=12 m=28 s=44
